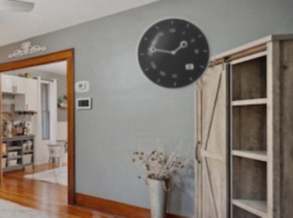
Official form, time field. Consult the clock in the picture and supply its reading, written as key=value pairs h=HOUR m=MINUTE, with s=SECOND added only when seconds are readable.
h=1 m=47
